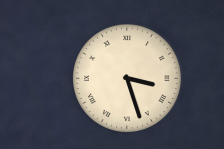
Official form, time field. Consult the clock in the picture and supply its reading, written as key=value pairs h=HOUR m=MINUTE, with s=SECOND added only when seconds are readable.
h=3 m=27
